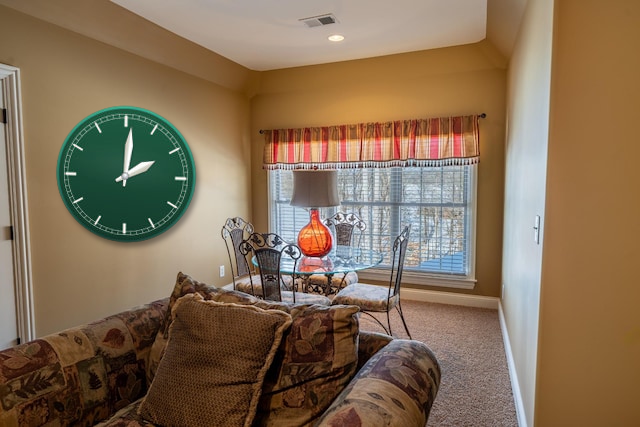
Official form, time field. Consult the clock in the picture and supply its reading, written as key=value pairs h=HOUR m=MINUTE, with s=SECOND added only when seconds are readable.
h=2 m=1
